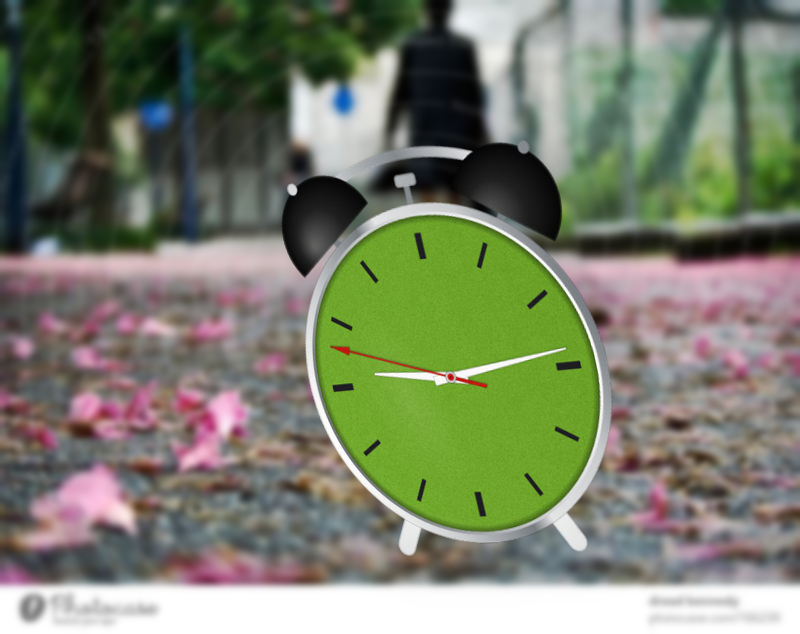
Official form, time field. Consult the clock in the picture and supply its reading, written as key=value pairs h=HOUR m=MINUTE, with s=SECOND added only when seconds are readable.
h=9 m=13 s=48
